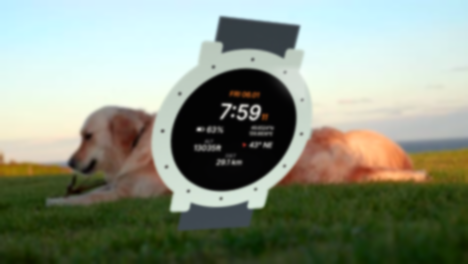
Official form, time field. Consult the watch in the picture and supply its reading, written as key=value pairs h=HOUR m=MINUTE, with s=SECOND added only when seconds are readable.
h=7 m=59
